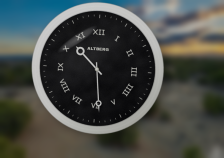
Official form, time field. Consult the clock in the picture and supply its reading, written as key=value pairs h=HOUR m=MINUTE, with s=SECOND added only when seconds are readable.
h=10 m=29
